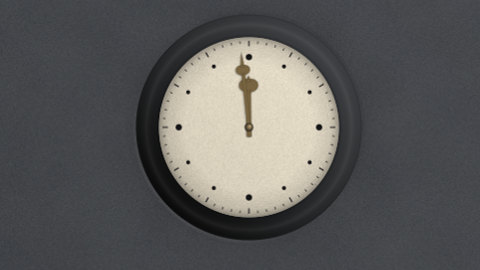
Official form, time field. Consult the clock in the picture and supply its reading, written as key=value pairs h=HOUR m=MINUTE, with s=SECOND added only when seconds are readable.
h=11 m=59
